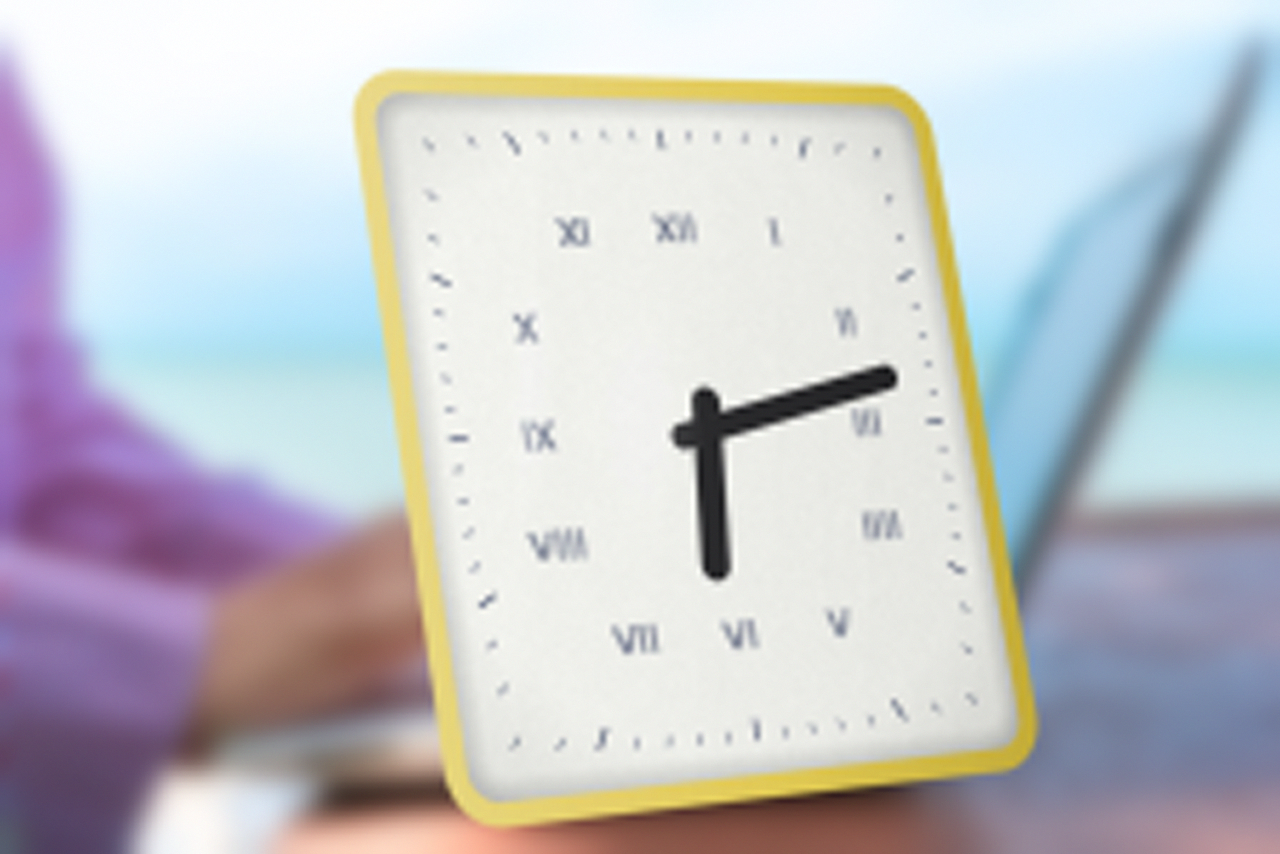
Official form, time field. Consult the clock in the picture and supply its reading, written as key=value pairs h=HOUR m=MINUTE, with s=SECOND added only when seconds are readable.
h=6 m=13
